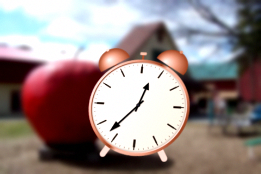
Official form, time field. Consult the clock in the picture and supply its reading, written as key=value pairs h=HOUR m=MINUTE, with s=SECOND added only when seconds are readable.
h=12 m=37
